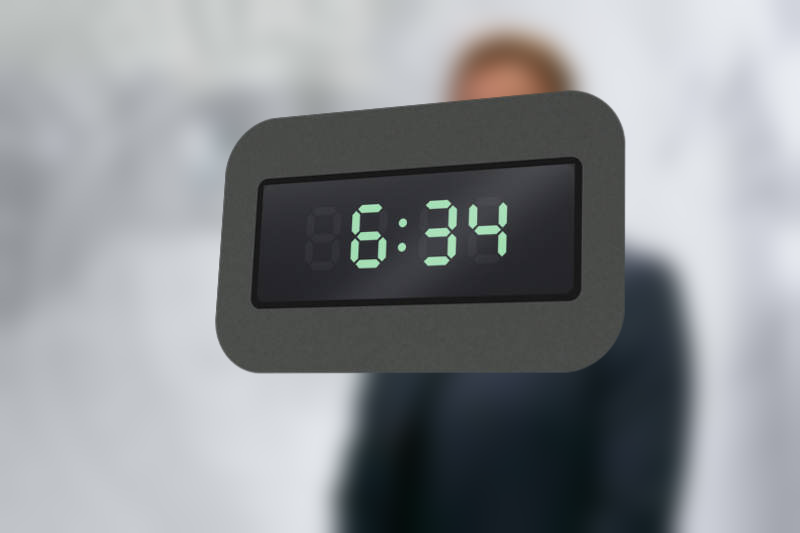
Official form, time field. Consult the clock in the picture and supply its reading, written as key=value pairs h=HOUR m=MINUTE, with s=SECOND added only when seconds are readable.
h=6 m=34
